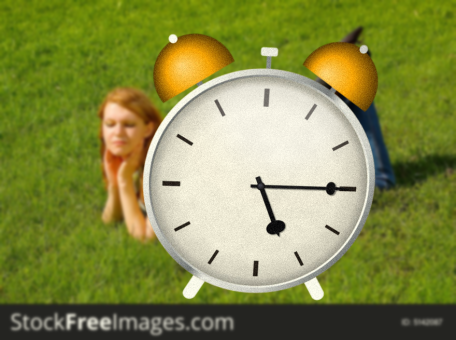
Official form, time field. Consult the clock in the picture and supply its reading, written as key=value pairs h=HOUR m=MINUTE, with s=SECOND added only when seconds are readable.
h=5 m=15
